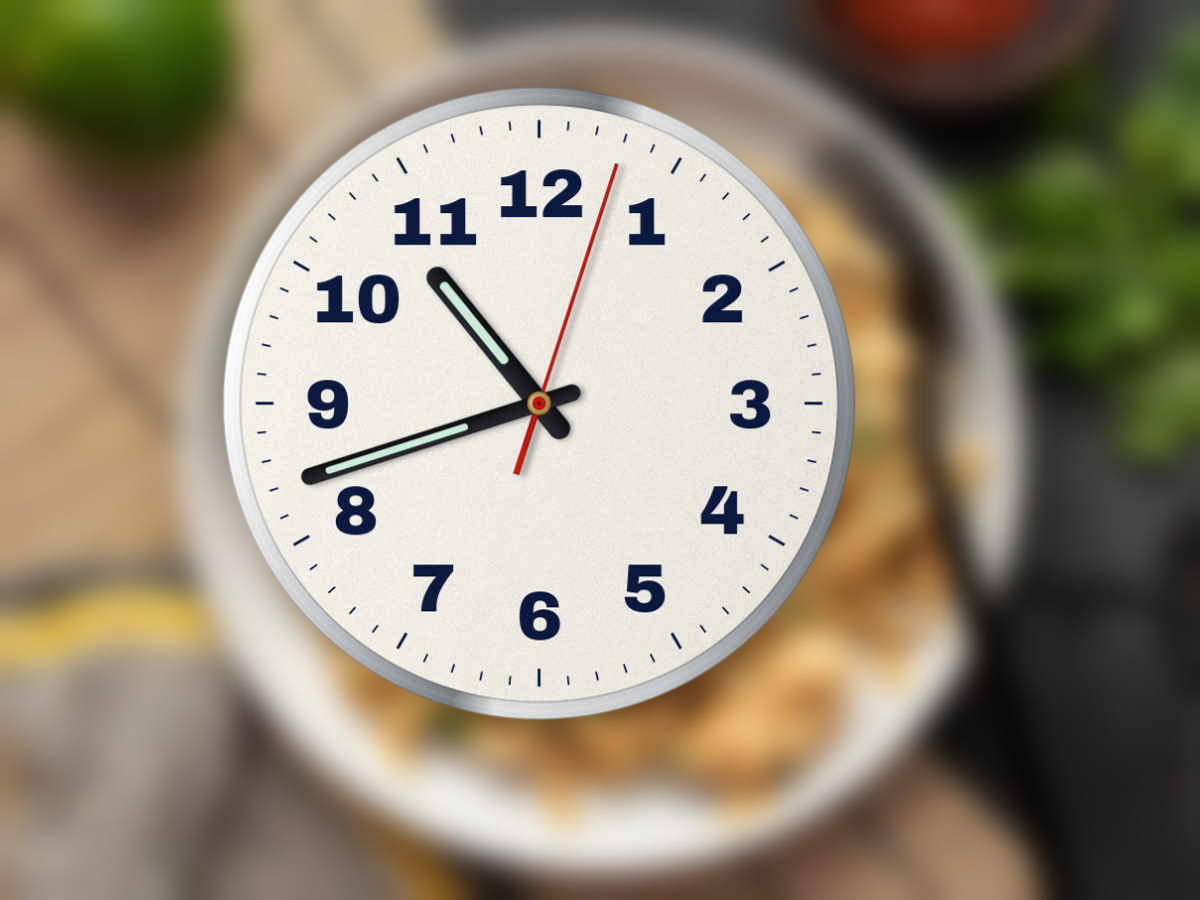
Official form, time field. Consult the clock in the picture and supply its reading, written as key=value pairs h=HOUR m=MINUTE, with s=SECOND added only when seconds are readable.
h=10 m=42 s=3
